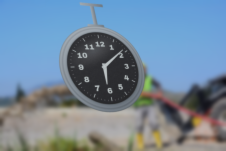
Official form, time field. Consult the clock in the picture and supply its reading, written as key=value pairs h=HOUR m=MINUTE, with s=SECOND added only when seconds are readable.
h=6 m=9
